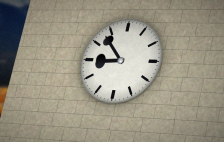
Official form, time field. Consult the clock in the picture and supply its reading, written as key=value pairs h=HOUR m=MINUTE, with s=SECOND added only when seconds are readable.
h=8 m=53
